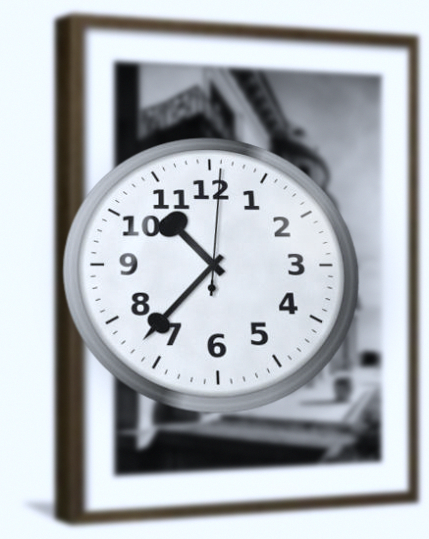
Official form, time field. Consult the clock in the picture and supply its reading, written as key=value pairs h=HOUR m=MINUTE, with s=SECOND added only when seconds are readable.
h=10 m=37 s=1
